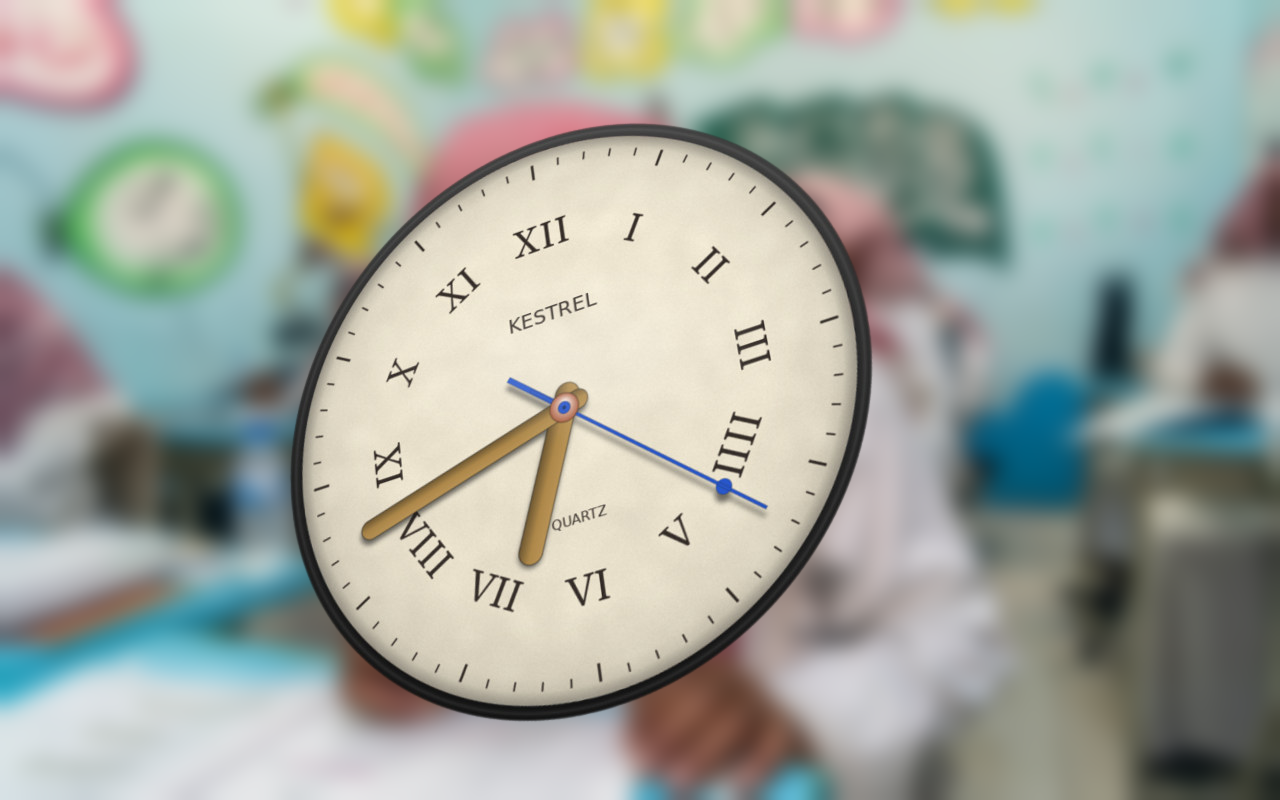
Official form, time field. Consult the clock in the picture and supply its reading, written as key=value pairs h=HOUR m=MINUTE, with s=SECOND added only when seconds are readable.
h=6 m=42 s=22
